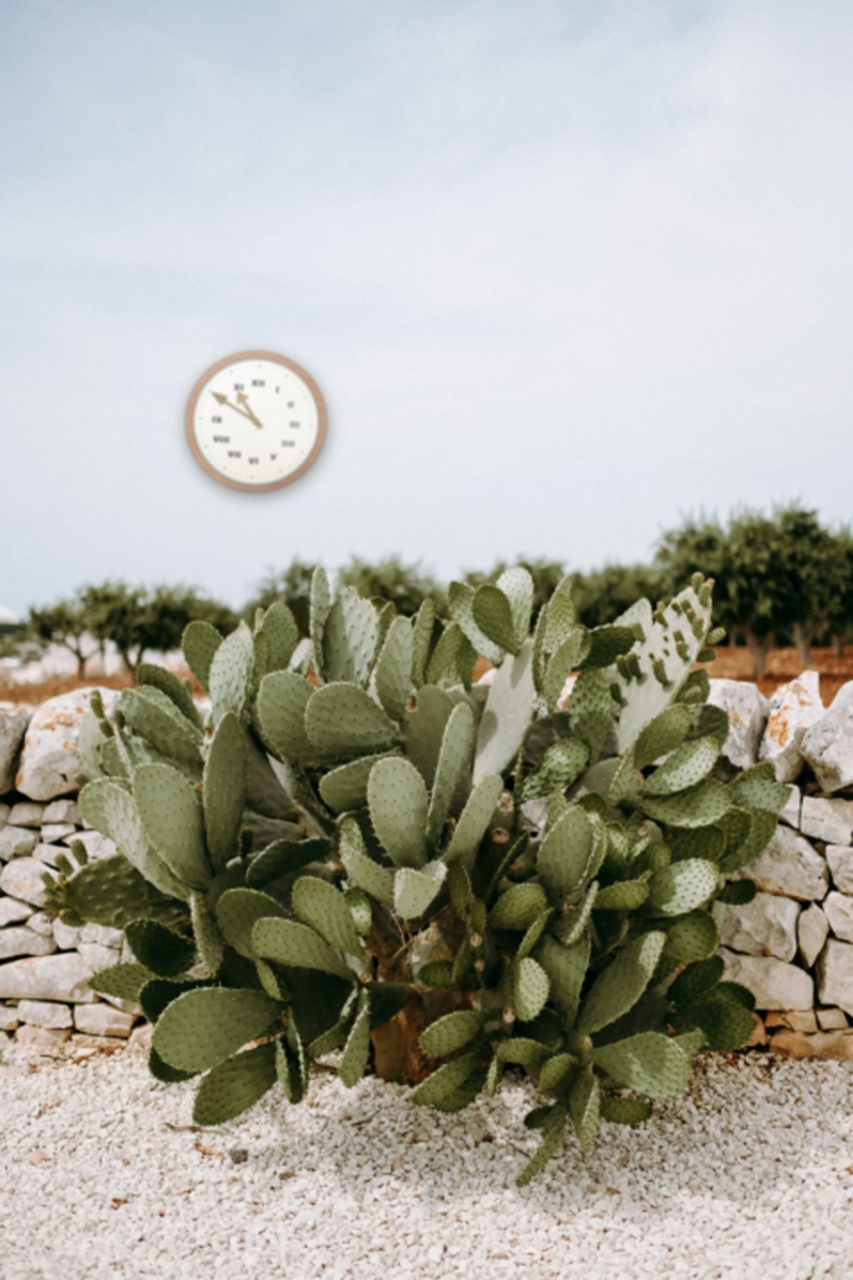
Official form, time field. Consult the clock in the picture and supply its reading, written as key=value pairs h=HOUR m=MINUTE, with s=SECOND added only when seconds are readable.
h=10 m=50
